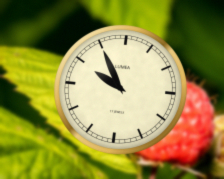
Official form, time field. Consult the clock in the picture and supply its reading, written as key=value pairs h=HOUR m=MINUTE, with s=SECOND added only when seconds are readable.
h=9 m=55
